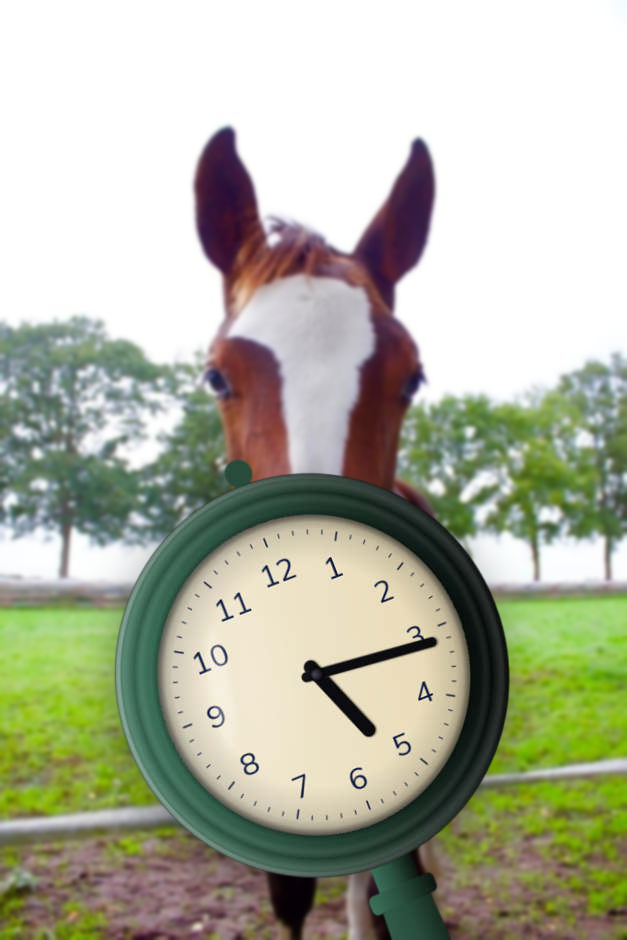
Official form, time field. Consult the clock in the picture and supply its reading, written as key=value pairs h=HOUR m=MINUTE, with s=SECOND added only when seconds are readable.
h=5 m=16
